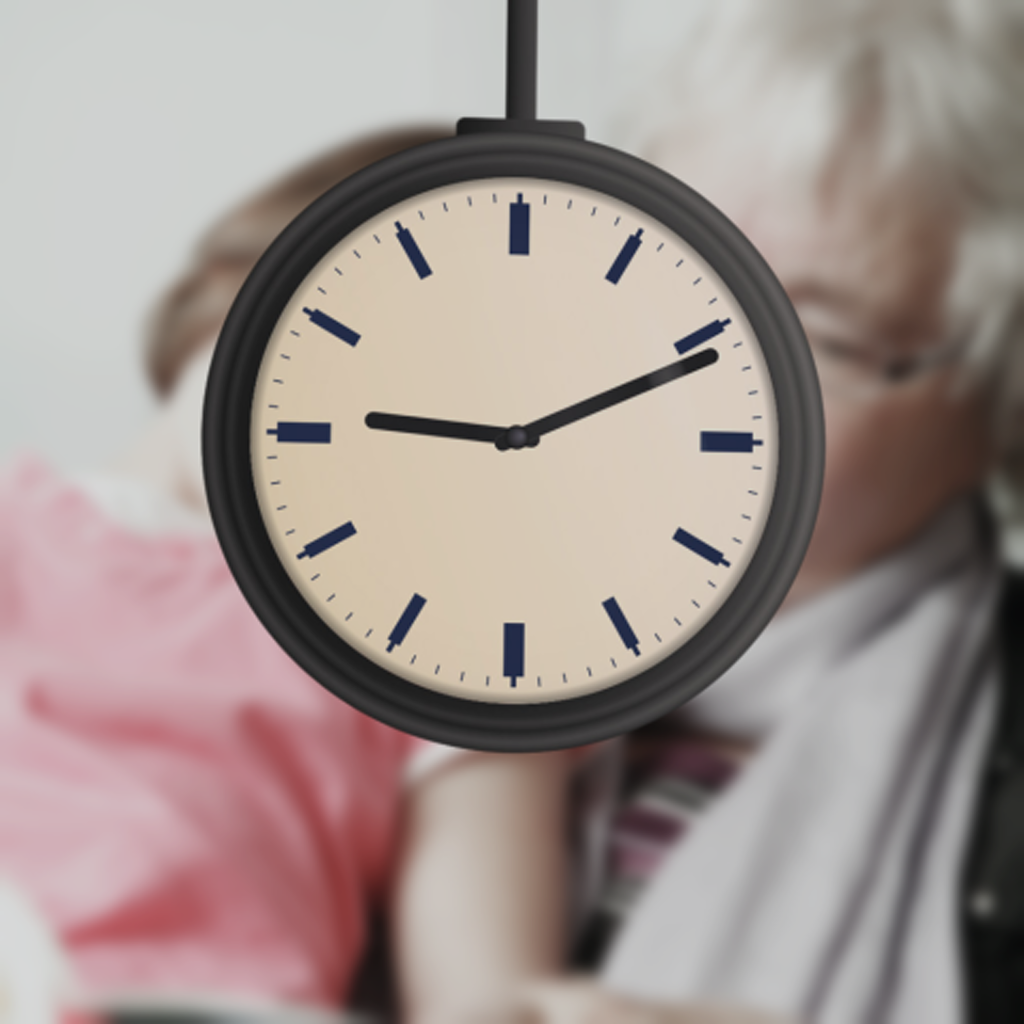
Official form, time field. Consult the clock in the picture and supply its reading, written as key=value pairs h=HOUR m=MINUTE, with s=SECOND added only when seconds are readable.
h=9 m=11
